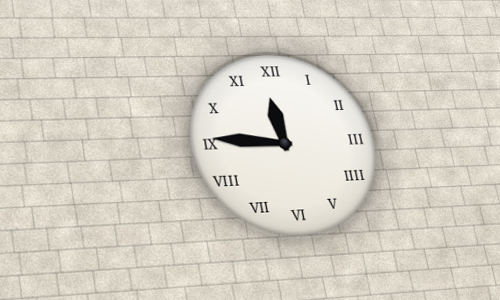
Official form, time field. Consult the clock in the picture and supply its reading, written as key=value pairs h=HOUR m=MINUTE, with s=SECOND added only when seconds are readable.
h=11 m=46
